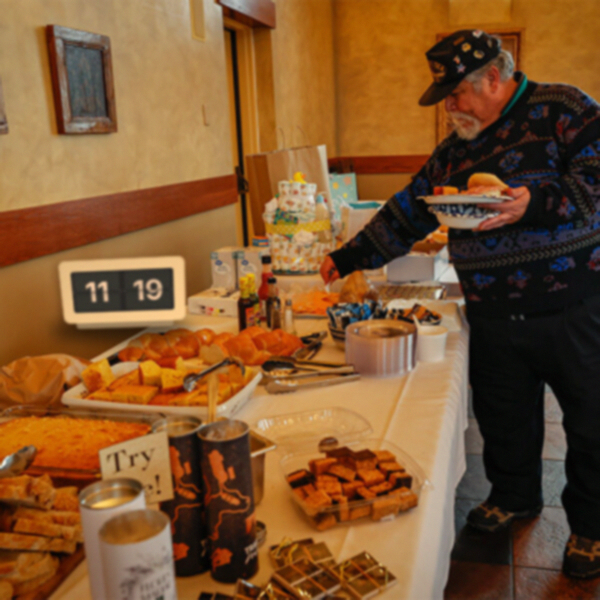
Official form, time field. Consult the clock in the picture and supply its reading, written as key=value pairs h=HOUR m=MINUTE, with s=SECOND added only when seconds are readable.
h=11 m=19
